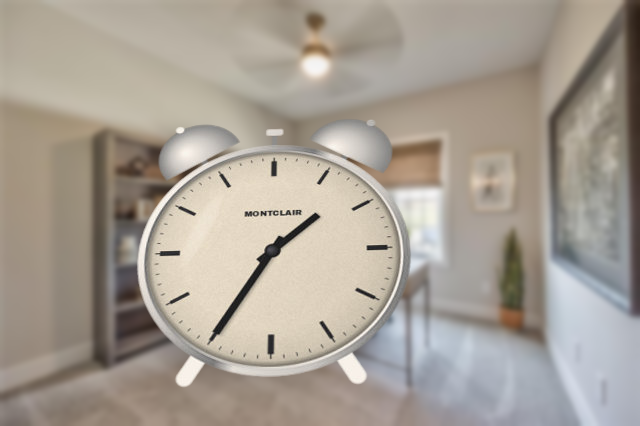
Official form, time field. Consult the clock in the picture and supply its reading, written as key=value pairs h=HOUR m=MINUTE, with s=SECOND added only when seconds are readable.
h=1 m=35
